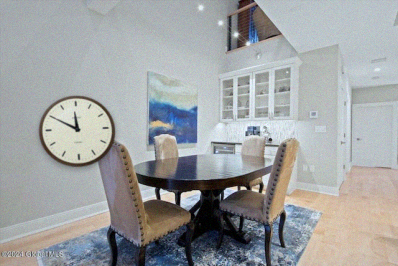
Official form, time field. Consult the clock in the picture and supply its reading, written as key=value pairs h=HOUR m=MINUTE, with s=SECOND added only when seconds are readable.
h=11 m=50
